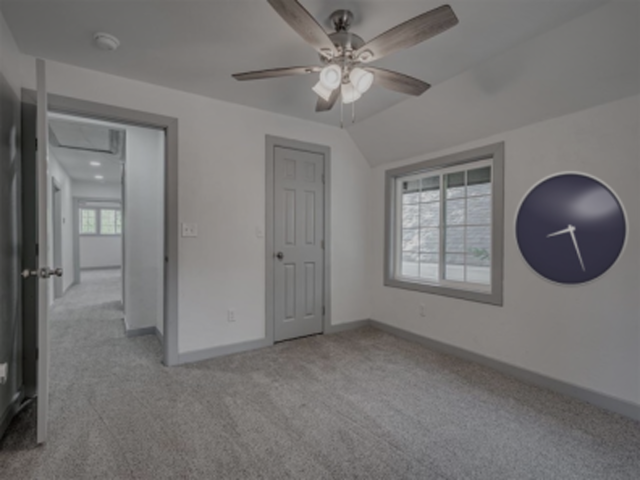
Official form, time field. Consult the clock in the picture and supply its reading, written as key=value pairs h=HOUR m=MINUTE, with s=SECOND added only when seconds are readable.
h=8 m=27
